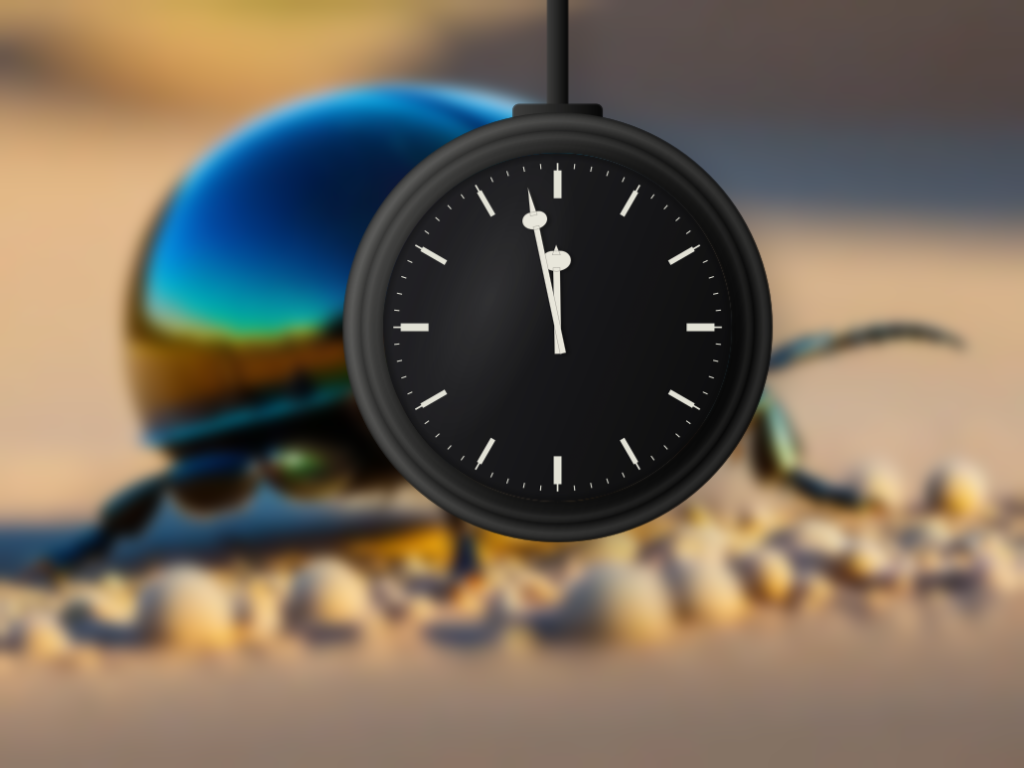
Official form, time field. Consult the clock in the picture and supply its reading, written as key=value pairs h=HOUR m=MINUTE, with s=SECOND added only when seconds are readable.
h=11 m=58
